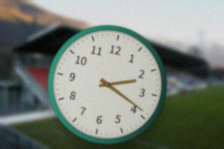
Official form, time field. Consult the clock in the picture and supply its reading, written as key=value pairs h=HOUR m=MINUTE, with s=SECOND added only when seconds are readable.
h=2 m=19
